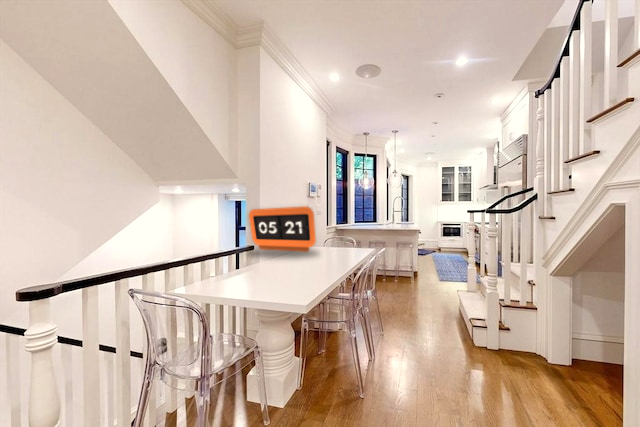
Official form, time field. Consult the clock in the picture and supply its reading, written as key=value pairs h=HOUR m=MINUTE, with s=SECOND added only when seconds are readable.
h=5 m=21
